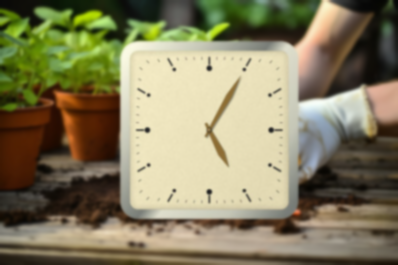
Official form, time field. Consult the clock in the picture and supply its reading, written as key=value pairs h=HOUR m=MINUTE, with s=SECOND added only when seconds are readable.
h=5 m=5
